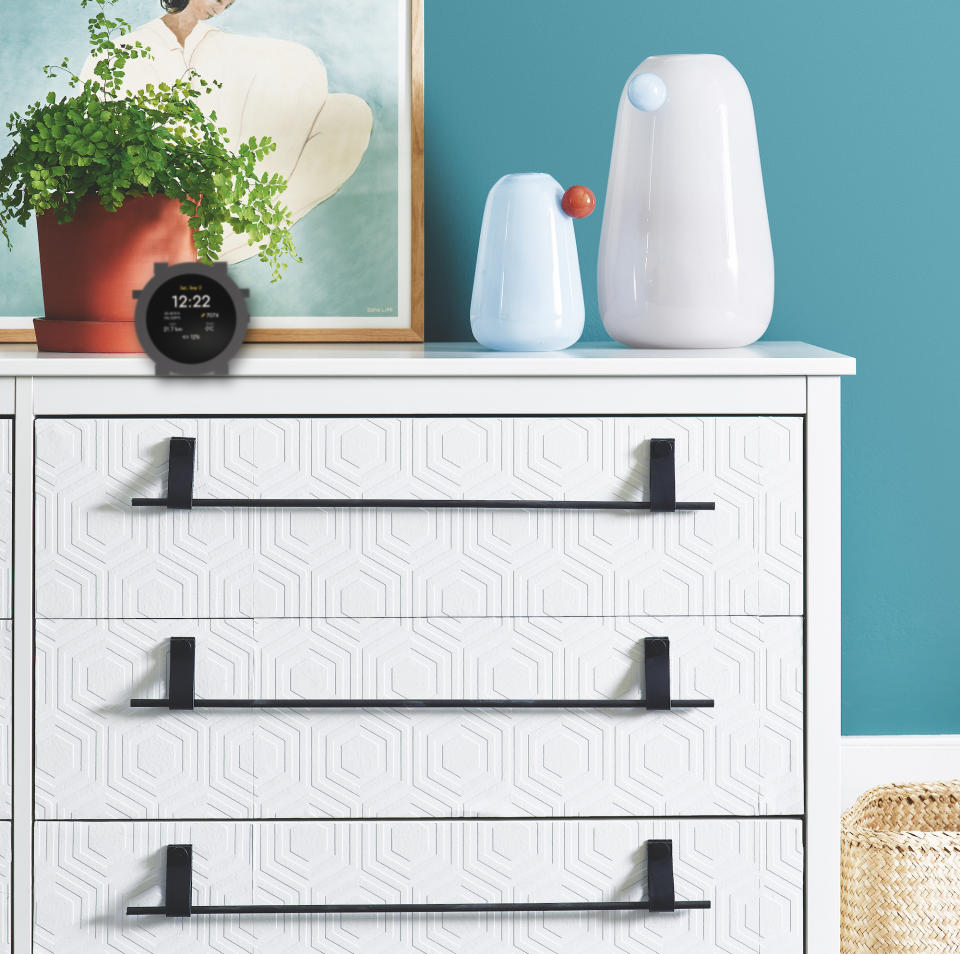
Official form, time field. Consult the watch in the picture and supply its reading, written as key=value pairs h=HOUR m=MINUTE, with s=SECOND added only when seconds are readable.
h=12 m=22
